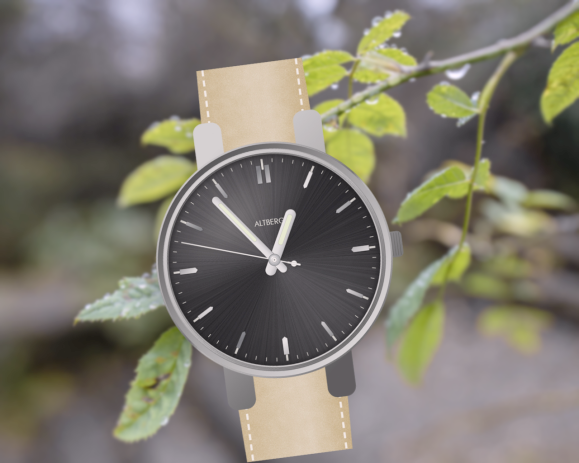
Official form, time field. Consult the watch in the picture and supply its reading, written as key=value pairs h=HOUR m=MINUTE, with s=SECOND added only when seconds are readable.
h=12 m=53 s=48
